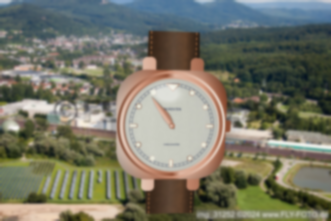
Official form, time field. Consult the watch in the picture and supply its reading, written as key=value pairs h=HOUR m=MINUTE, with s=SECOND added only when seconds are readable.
h=10 m=54
